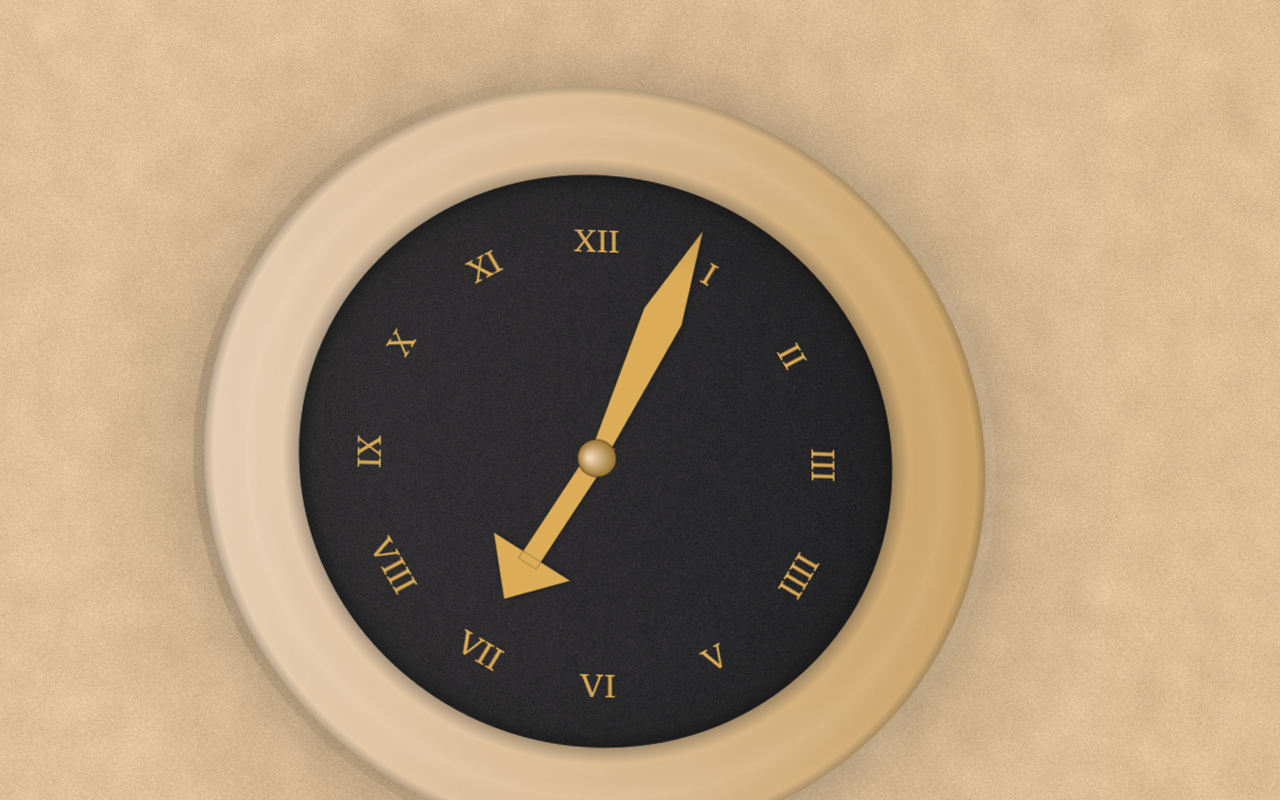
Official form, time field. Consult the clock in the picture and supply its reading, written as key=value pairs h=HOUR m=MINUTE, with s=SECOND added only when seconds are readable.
h=7 m=4
